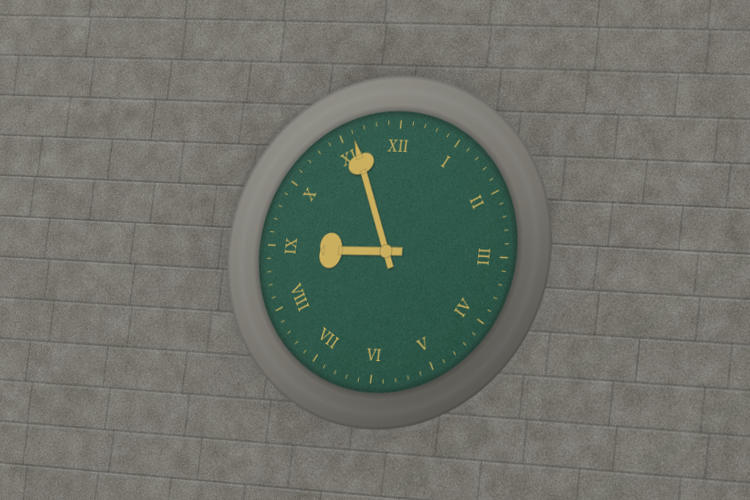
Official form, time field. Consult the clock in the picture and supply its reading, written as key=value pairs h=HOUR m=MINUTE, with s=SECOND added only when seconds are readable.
h=8 m=56
